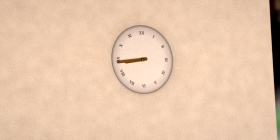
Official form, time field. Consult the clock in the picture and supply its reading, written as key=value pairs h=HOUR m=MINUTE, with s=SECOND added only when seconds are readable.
h=8 m=44
